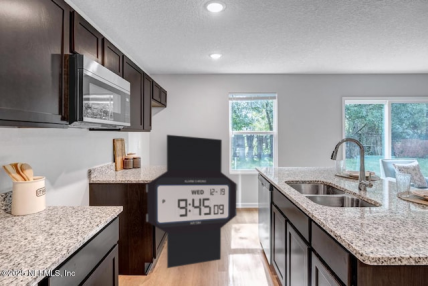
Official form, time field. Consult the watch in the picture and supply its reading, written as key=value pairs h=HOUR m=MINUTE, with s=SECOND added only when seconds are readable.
h=9 m=45 s=9
